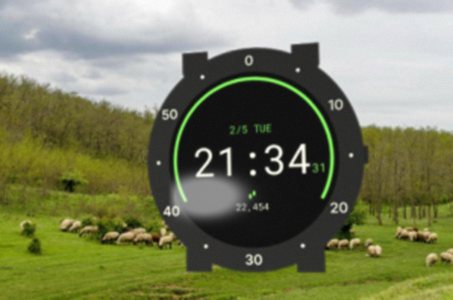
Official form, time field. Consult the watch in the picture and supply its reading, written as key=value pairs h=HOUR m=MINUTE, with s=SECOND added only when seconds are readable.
h=21 m=34
